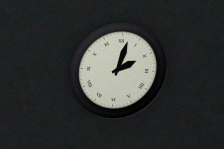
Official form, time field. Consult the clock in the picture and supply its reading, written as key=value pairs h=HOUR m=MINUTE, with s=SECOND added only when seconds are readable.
h=2 m=2
